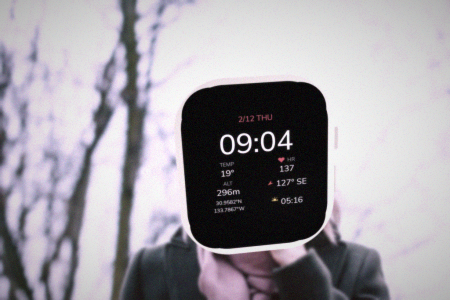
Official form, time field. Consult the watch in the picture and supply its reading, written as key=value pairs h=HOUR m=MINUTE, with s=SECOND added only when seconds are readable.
h=9 m=4
